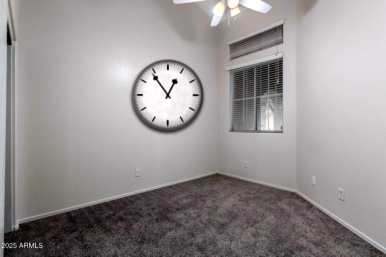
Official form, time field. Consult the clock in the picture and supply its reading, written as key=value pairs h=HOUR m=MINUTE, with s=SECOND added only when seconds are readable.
h=12 m=54
